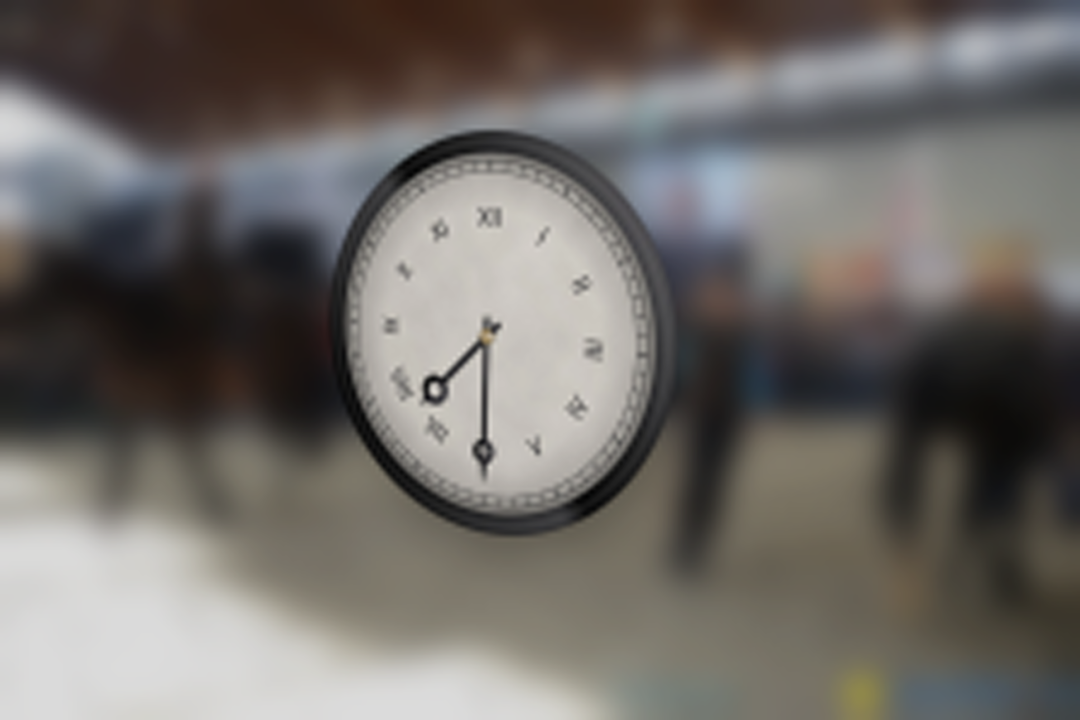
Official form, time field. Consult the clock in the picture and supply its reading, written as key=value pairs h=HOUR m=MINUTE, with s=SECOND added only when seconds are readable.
h=7 m=30
